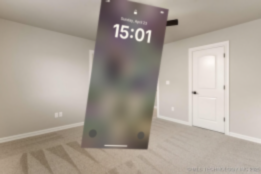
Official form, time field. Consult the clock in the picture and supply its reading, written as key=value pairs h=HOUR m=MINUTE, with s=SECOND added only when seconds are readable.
h=15 m=1
